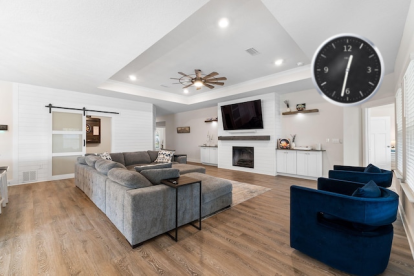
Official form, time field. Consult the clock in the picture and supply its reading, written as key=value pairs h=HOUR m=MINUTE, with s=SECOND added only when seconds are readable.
h=12 m=32
